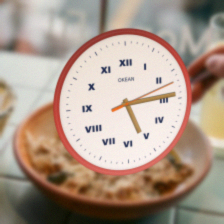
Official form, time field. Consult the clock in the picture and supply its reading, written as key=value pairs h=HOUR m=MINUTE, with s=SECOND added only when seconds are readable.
h=5 m=14 s=12
